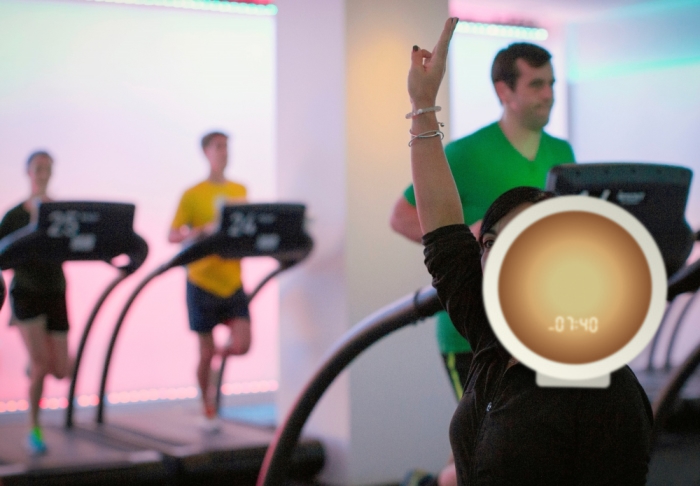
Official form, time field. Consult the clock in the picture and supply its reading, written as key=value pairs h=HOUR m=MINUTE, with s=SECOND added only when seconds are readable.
h=7 m=40
